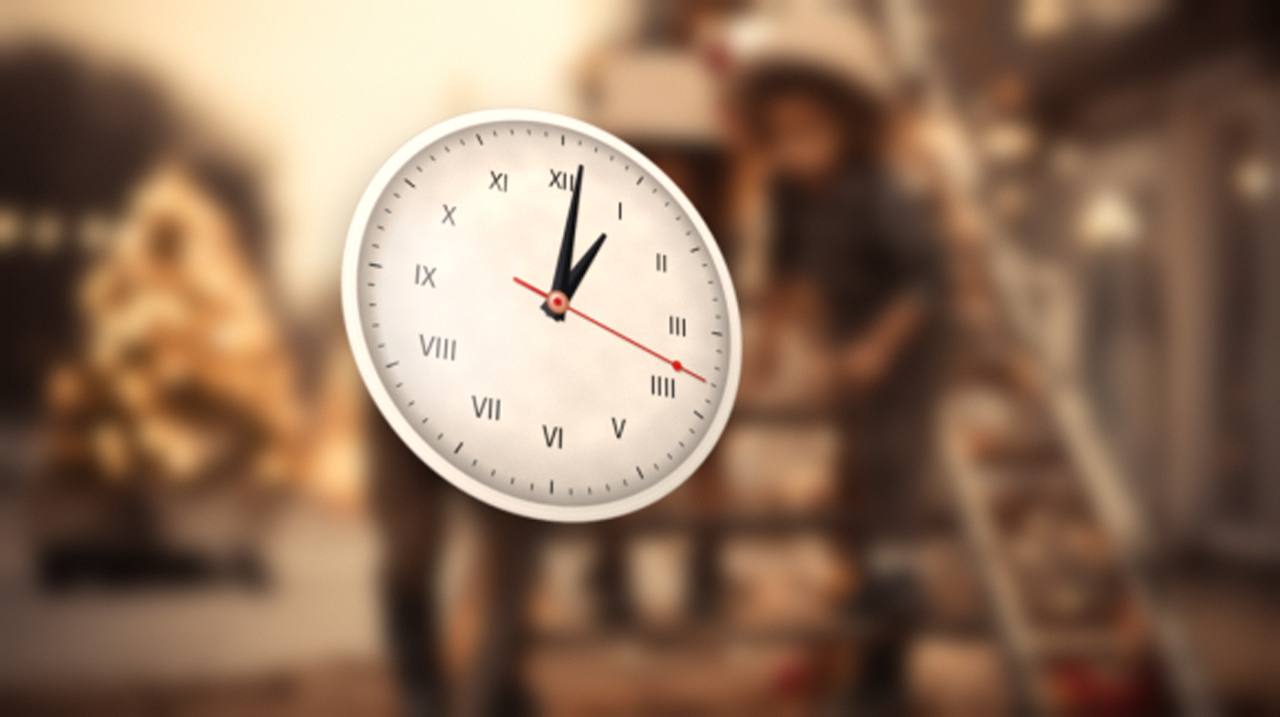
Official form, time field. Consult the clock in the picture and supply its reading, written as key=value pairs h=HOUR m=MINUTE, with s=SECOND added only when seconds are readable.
h=1 m=1 s=18
